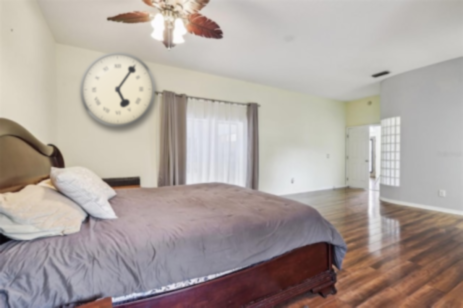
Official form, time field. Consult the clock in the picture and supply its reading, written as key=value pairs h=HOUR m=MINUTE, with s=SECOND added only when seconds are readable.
h=5 m=6
